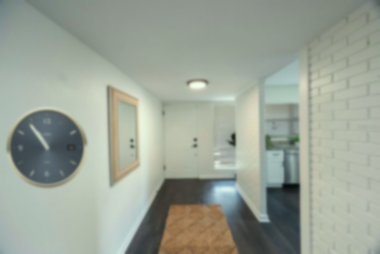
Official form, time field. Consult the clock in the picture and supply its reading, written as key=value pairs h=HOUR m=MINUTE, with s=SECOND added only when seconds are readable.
h=10 m=54
